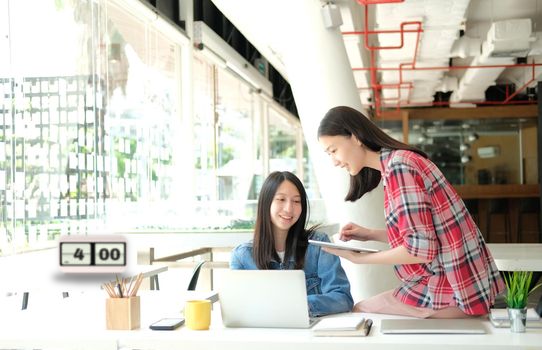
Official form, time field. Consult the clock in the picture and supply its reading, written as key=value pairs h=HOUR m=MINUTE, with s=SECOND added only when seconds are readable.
h=4 m=0
